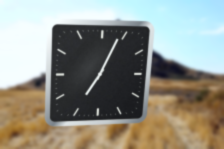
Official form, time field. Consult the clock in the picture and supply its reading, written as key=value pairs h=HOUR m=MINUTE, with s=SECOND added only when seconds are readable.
h=7 m=4
